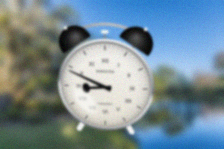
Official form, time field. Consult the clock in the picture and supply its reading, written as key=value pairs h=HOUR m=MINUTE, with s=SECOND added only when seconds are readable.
h=8 m=49
